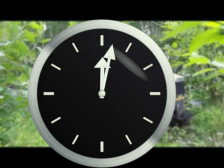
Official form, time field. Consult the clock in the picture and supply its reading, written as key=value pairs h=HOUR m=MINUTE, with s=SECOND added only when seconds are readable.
h=12 m=2
